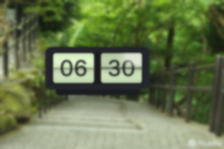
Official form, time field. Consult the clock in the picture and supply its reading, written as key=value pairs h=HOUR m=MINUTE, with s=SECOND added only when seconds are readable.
h=6 m=30
